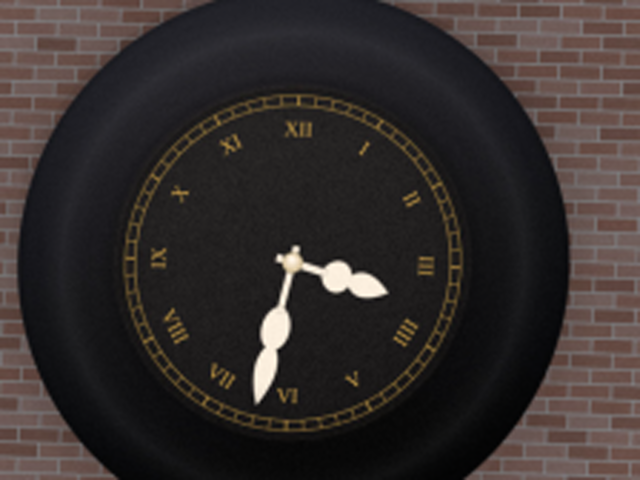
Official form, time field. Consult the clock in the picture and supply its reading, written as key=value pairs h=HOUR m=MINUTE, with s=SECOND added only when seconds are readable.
h=3 m=32
